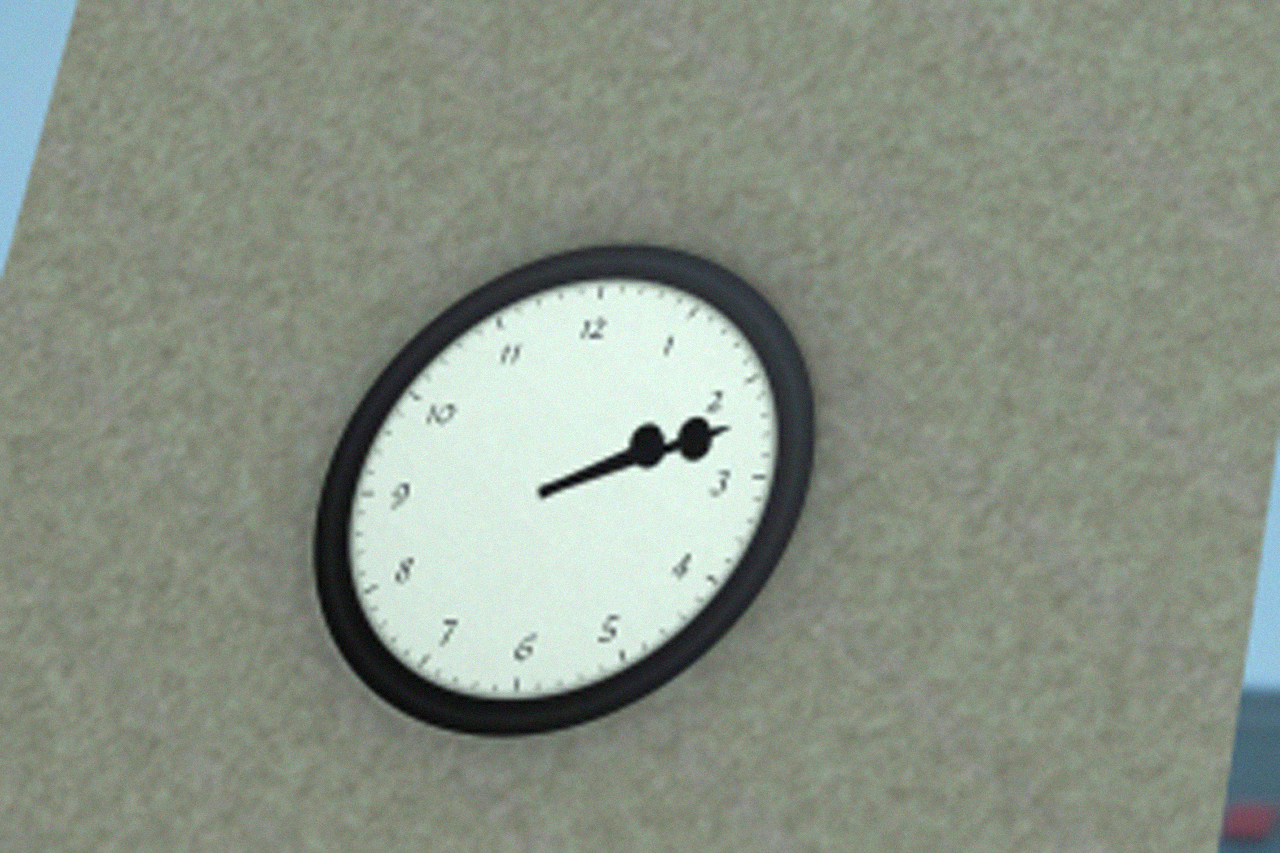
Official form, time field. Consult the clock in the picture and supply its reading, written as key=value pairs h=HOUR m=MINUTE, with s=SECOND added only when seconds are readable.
h=2 m=12
